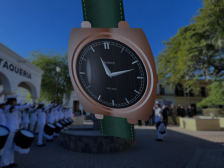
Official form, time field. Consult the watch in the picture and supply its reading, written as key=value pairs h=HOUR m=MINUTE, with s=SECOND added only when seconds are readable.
h=11 m=12
